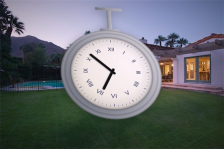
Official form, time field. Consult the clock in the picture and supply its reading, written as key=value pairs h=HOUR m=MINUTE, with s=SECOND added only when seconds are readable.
h=6 m=52
